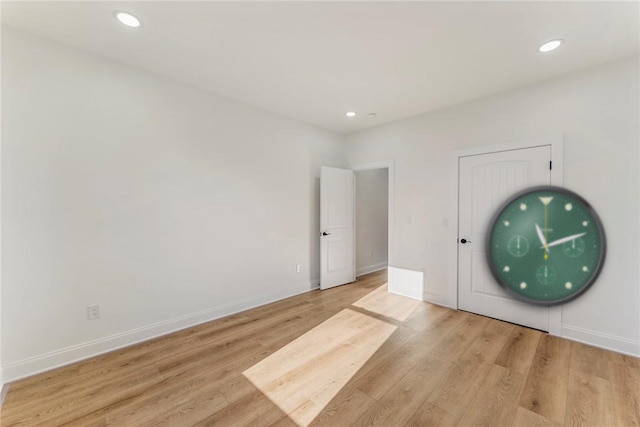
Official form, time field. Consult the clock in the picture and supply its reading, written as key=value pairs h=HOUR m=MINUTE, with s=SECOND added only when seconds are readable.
h=11 m=12
